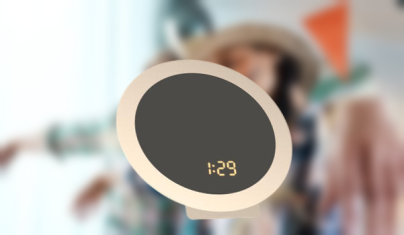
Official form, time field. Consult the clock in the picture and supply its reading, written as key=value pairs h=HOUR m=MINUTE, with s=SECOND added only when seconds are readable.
h=1 m=29
